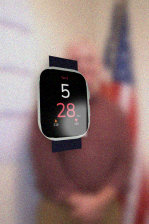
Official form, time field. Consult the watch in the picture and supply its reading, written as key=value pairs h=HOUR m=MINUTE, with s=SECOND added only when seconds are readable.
h=5 m=28
